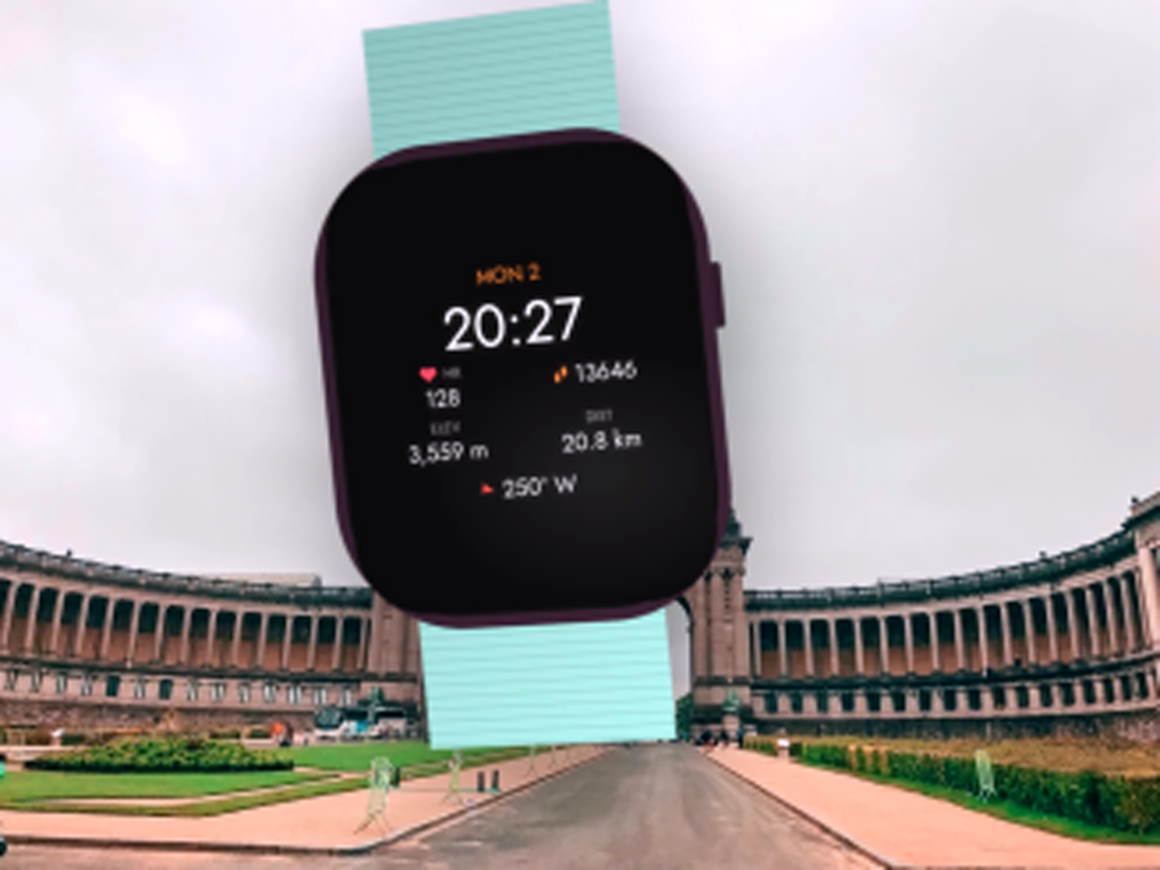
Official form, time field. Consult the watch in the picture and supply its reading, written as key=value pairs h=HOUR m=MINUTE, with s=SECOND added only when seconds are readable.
h=20 m=27
